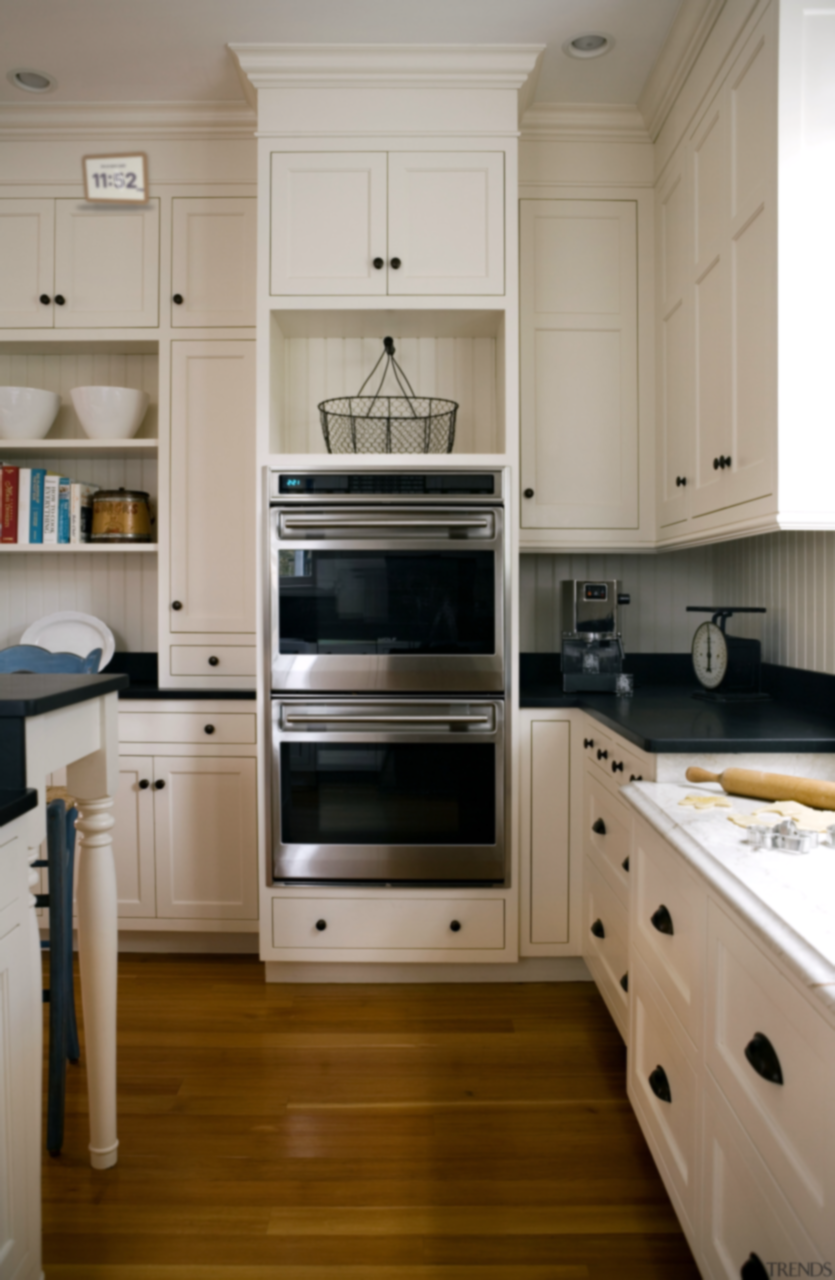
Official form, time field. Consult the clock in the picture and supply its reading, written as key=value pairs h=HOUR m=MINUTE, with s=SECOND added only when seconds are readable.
h=11 m=52
